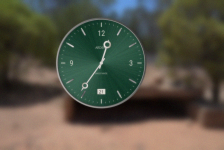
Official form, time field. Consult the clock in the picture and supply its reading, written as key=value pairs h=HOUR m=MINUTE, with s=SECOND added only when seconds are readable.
h=12 m=36
